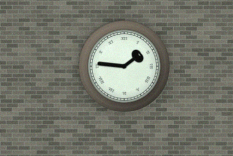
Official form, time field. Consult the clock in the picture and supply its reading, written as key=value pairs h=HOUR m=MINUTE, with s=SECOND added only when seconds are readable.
h=1 m=46
